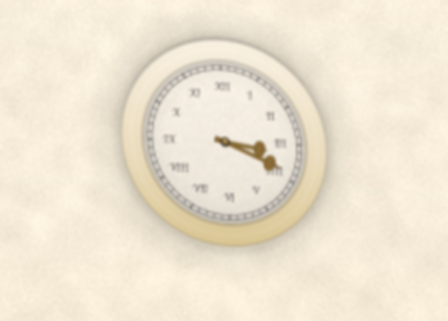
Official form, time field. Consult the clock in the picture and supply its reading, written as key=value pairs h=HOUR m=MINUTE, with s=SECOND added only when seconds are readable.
h=3 m=19
